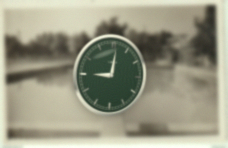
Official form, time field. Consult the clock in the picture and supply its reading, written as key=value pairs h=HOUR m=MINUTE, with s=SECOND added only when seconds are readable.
h=9 m=1
